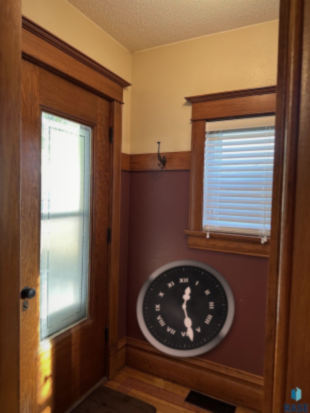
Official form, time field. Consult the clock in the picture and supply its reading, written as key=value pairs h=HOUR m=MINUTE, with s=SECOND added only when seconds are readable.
h=12 m=28
